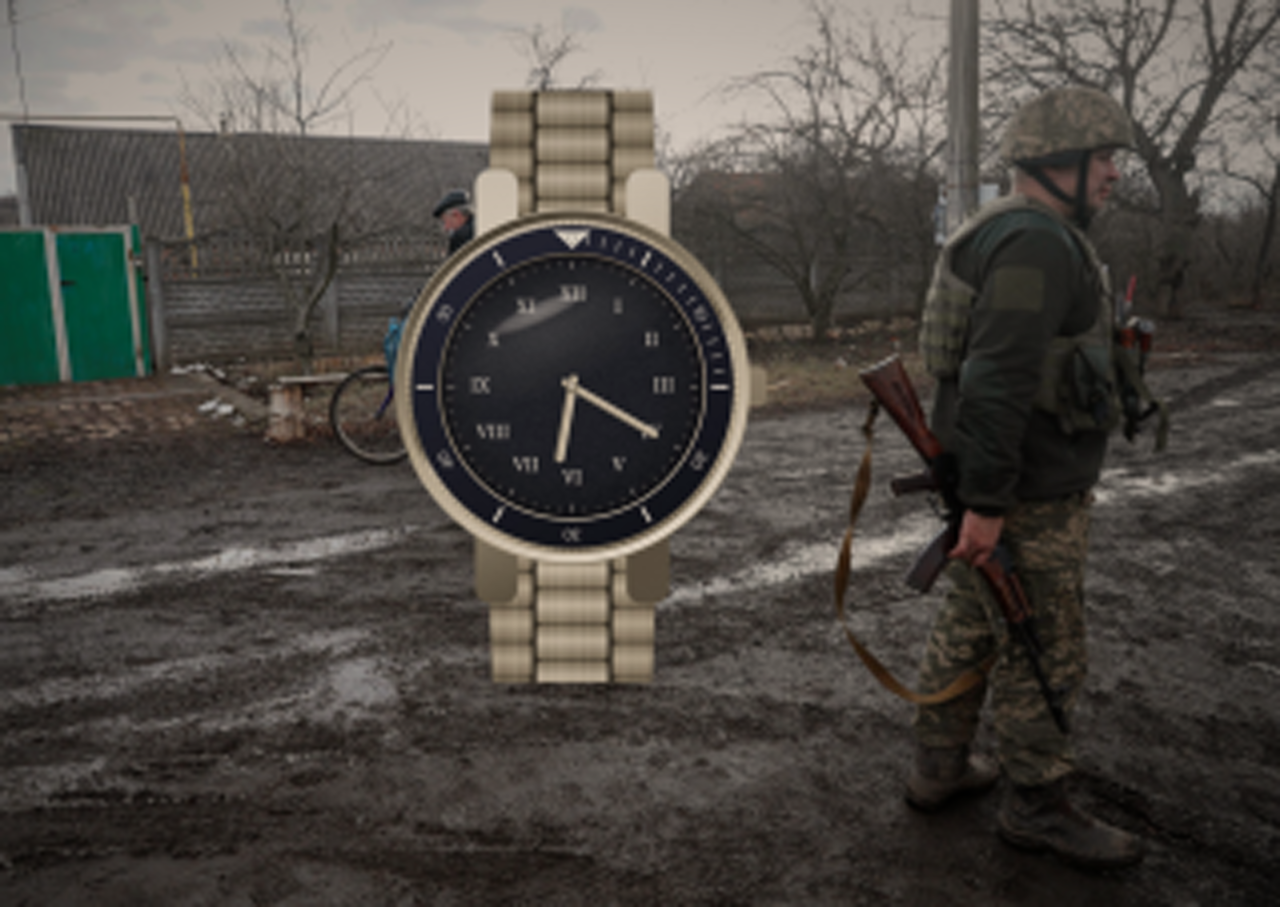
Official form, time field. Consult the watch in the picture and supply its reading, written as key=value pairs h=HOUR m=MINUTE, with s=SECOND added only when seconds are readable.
h=6 m=20
